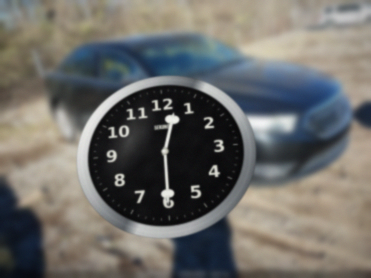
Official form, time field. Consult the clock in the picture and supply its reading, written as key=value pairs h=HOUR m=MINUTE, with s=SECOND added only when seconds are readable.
h=12 m=30
